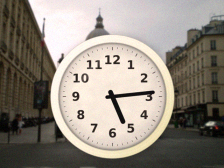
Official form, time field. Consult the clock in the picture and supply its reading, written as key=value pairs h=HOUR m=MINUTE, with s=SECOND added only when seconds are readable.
h=5 m=14
